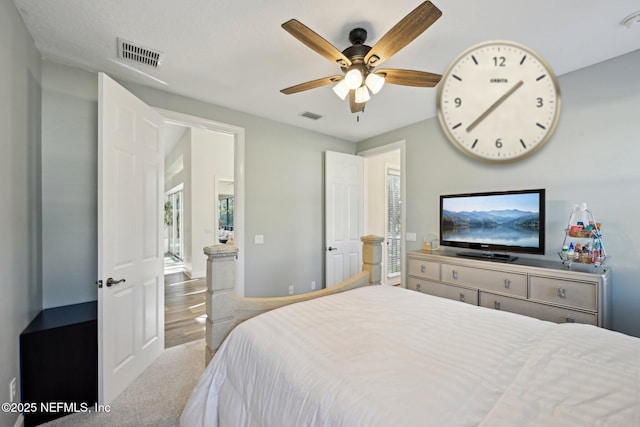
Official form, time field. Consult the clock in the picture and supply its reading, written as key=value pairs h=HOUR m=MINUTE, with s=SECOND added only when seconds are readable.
h=1 m=38
